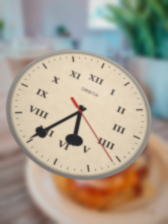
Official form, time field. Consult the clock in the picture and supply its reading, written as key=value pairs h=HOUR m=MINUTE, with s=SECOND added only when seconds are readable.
h=5 m=35 s=21
